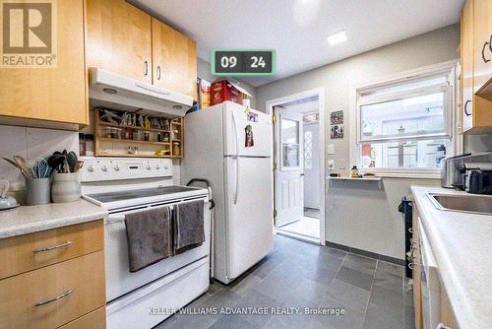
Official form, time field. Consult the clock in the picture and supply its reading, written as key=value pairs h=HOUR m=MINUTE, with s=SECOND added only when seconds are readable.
h=9 m=24
